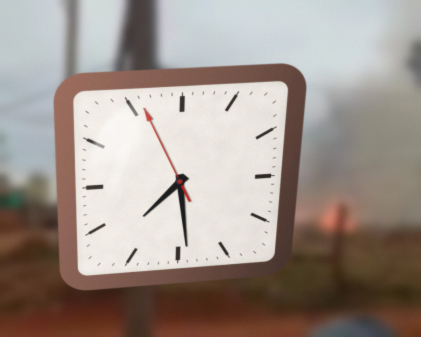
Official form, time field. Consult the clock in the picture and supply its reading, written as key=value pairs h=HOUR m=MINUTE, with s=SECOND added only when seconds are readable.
h=7 m=28 s=56
